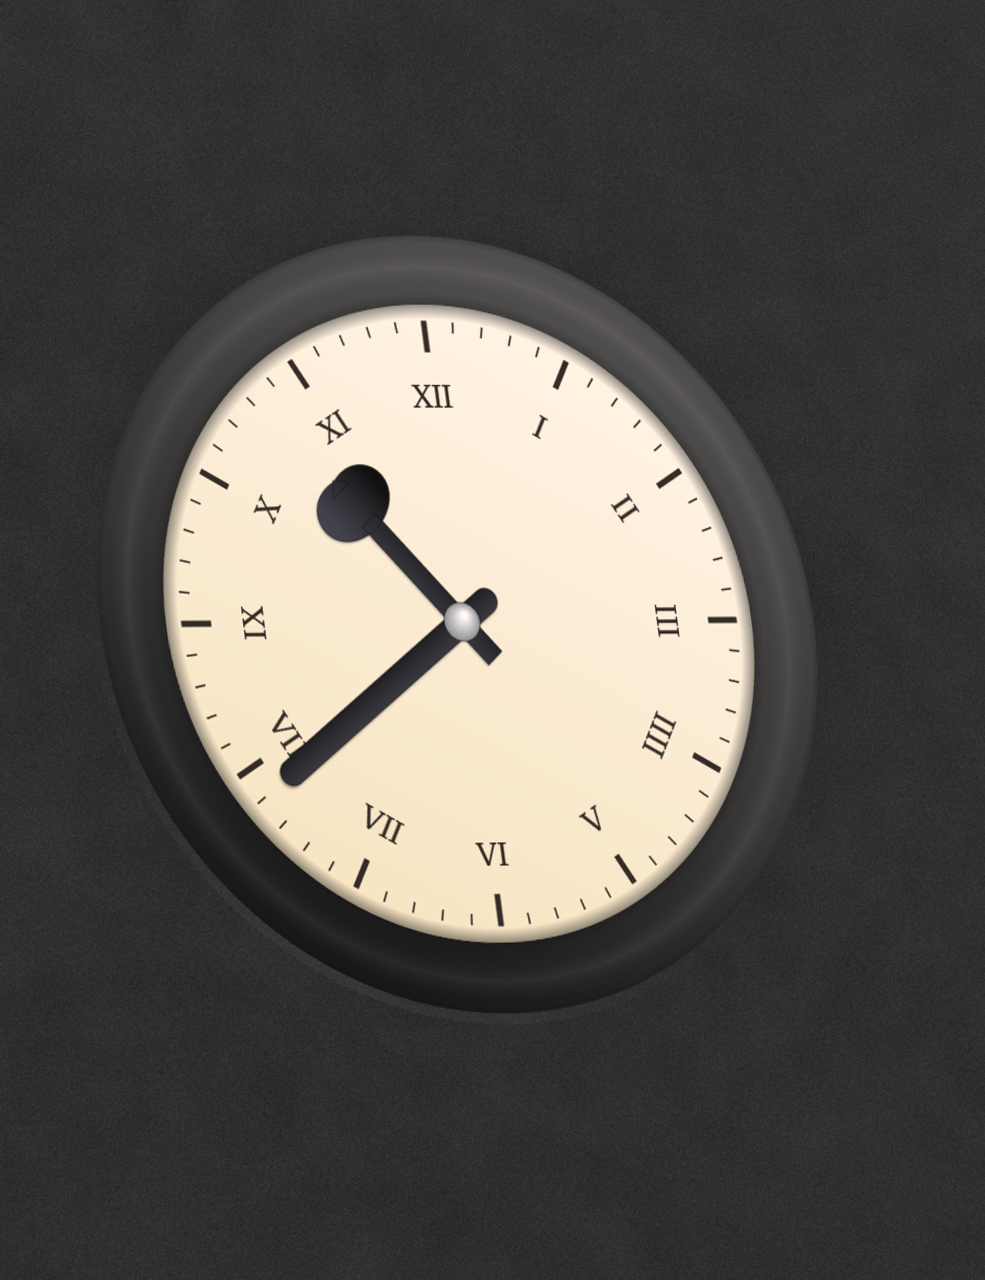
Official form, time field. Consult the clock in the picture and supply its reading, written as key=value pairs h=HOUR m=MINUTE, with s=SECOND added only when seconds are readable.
h=10 m=39
